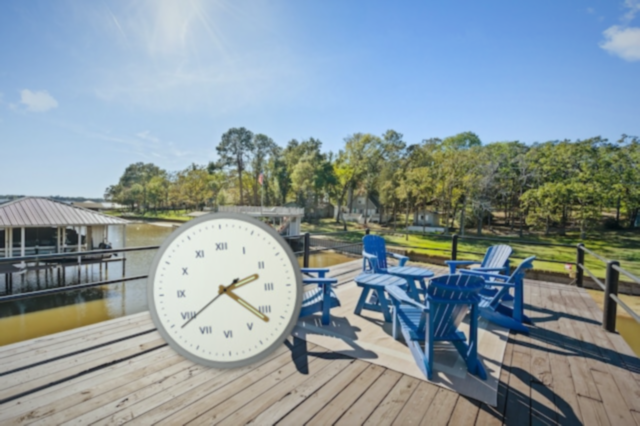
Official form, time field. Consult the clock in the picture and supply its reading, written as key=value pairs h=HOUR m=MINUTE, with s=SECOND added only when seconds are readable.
h=2 m=21 s=39
